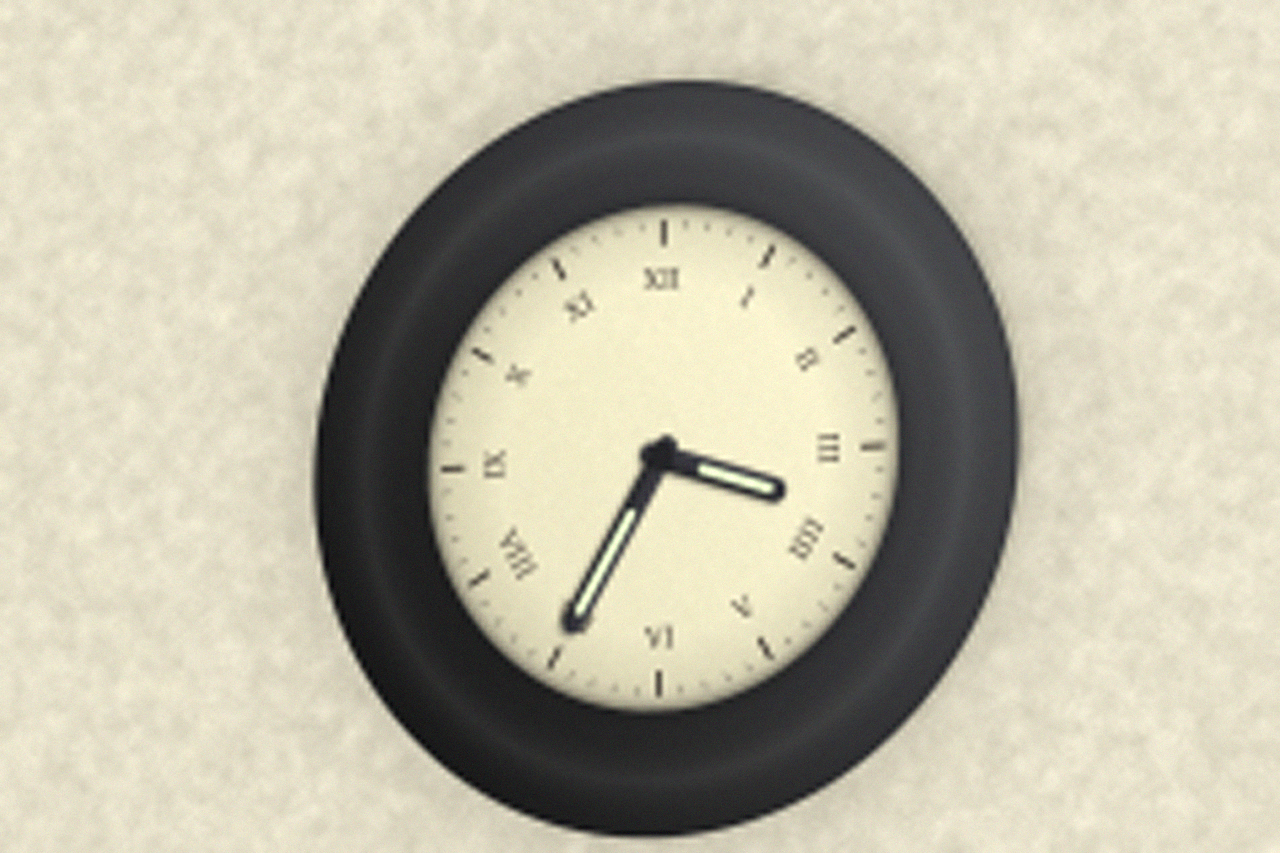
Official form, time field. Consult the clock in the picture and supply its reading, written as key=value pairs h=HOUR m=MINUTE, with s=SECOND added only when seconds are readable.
h=3 m=35
